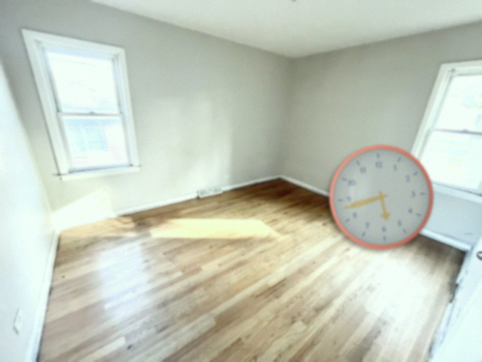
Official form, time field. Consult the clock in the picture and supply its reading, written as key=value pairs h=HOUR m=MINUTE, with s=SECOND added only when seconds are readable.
h=5 m=43
